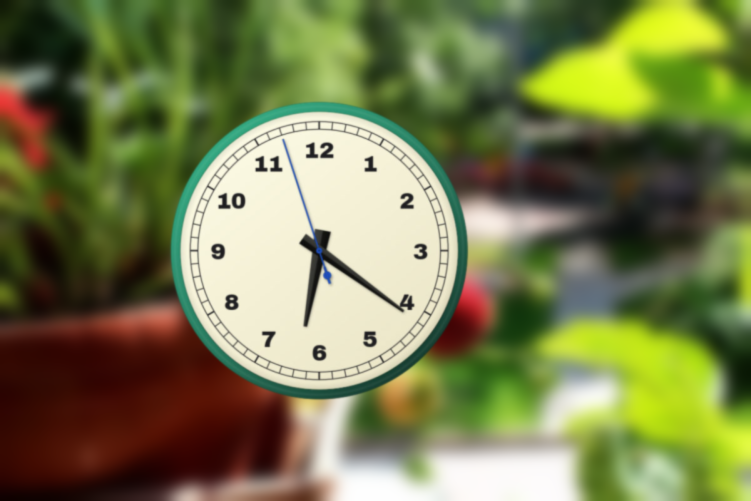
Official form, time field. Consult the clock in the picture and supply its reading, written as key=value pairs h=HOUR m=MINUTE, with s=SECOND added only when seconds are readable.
h=6 m=20 s=57
